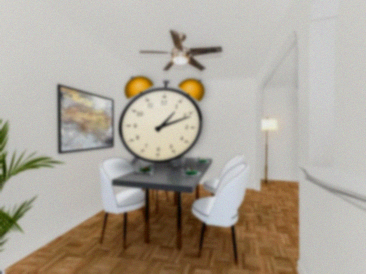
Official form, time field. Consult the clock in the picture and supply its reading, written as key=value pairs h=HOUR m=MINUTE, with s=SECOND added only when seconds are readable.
h=1 m=11
